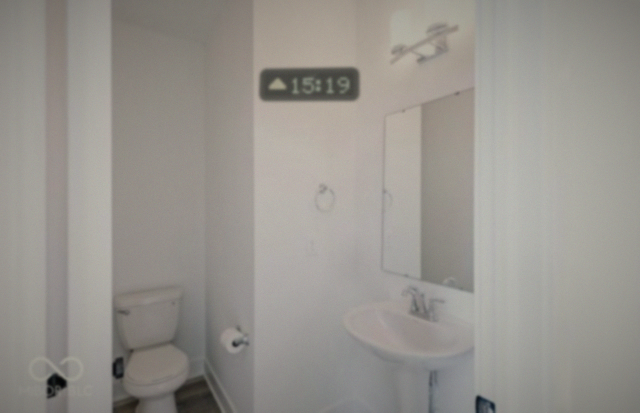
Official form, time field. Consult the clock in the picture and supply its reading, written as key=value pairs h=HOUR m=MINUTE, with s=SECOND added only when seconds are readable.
h=15 m=19
